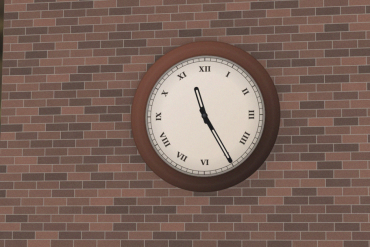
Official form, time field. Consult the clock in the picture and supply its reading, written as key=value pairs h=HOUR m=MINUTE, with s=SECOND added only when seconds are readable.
h=11 m=25
